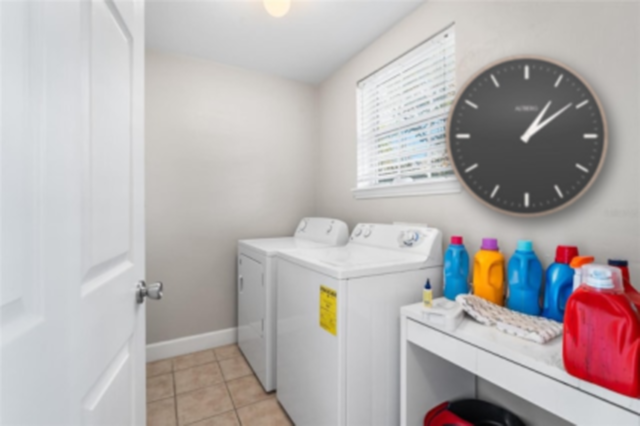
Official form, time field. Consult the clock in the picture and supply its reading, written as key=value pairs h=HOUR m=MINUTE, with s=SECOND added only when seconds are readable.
h=1 m=9
